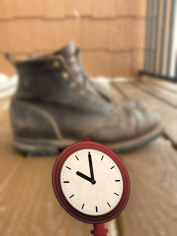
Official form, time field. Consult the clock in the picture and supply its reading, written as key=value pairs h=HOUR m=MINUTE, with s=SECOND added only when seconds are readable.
h=10 m=0
